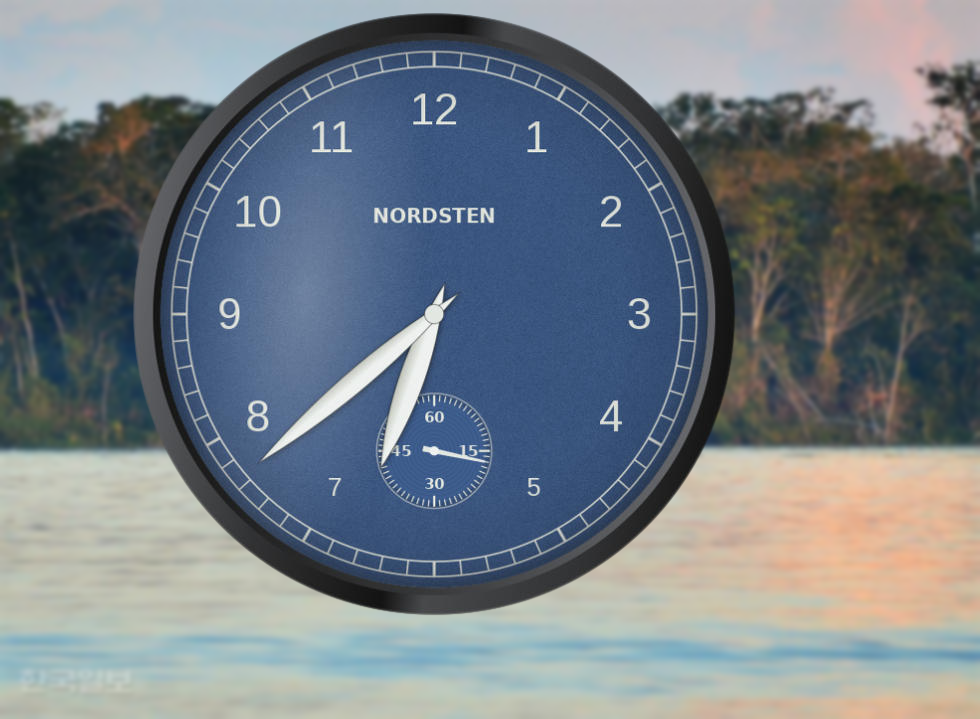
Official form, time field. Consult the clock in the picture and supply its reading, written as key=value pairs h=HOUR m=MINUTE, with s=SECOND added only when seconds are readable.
h=6 m=38 s=17
